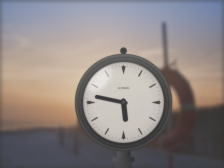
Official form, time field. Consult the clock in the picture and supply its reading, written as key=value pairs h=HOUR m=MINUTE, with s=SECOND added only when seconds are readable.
h=5 m=47
